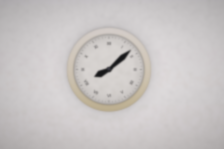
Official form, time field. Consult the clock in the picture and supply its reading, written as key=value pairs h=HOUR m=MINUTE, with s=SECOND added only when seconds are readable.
h=8 m=8
